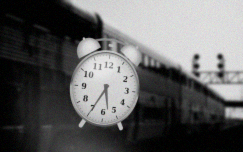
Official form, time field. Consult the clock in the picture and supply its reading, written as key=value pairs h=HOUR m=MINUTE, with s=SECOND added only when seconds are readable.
h=5 m=35
